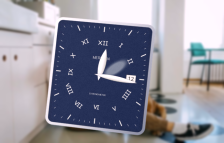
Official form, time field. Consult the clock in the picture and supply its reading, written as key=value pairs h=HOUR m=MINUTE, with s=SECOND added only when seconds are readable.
h=12 m=16
